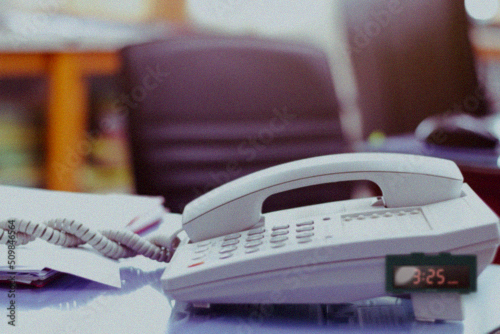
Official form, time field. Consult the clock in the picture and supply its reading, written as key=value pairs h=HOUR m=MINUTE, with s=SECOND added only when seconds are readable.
h=3 m=25
